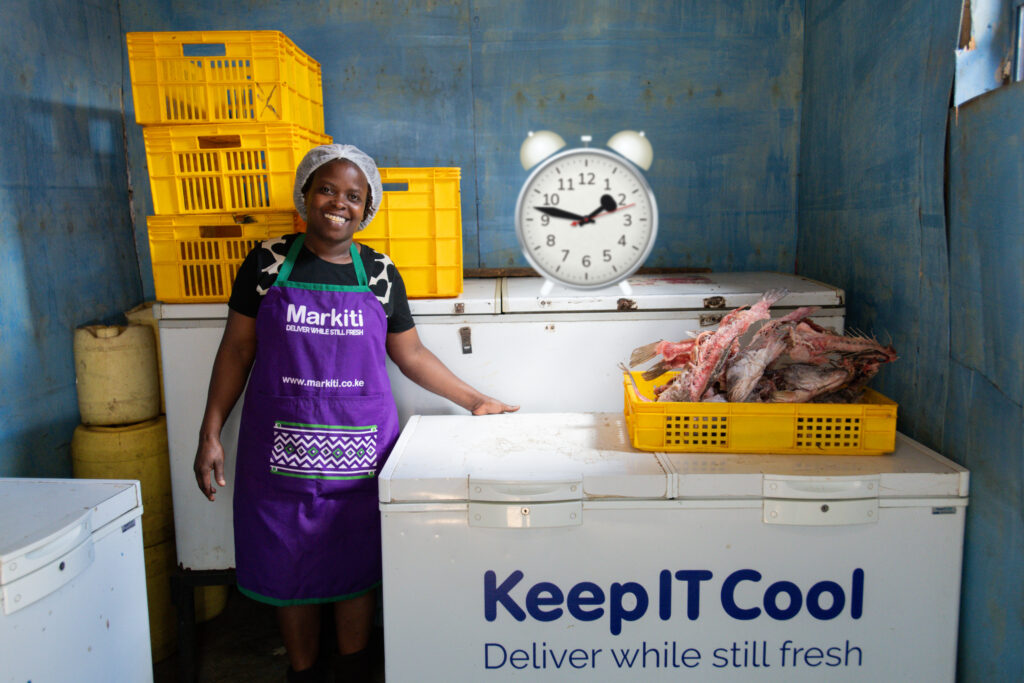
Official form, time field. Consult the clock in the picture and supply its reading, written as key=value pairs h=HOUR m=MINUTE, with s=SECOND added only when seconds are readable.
h=1 m=47 s=12
